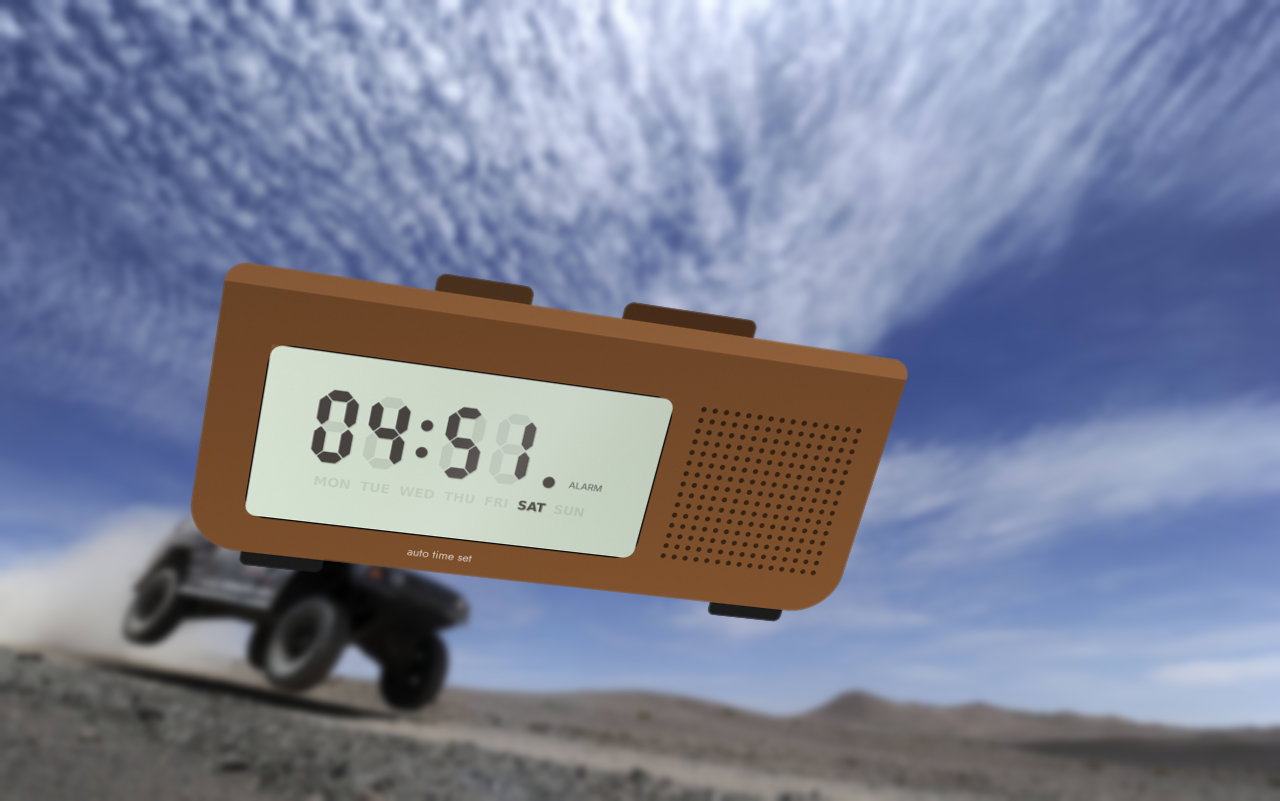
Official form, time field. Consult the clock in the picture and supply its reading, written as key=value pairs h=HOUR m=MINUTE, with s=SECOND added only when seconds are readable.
h=4 m=51
